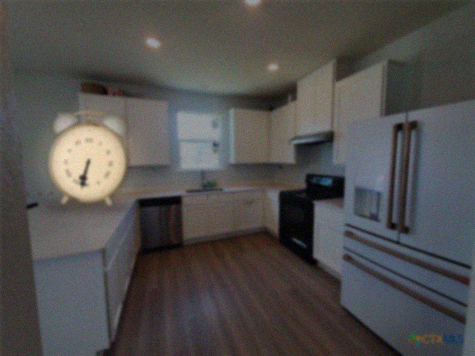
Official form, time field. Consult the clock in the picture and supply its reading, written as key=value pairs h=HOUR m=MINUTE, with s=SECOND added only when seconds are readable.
h=6 m=32
